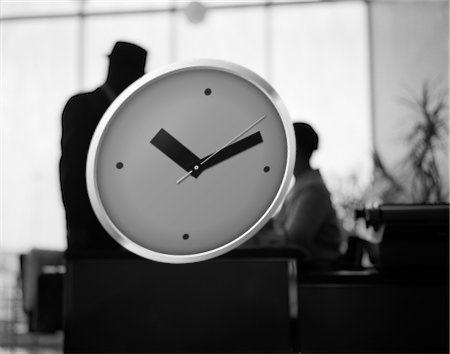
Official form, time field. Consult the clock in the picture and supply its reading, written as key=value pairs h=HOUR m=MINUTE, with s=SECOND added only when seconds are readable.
h=10 m=10 s=8
